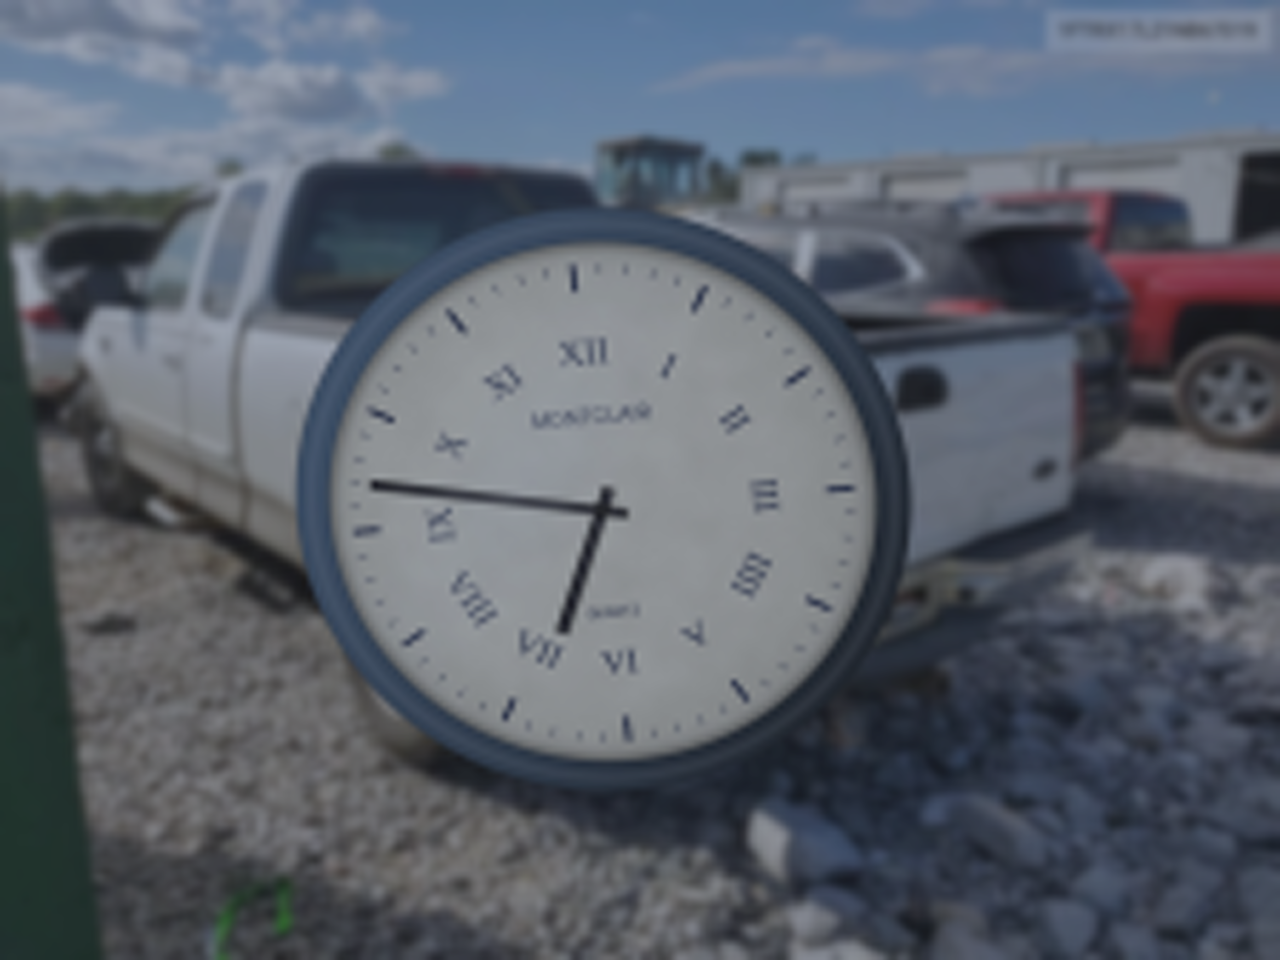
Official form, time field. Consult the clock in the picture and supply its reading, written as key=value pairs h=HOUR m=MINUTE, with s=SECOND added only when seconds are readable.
h=6 m=47
